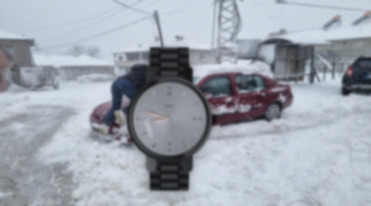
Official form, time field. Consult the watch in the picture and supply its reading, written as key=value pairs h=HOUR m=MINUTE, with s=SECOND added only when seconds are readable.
h=8 m=48
